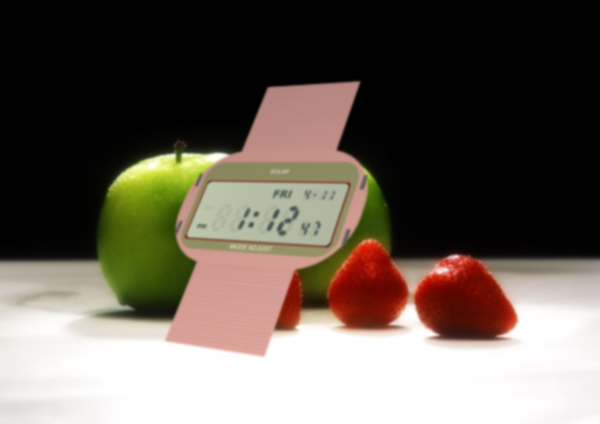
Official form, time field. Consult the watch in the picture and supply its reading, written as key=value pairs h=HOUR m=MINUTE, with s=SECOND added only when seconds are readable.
h=1 m=12 s=47
